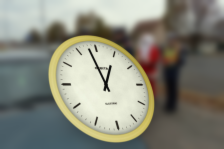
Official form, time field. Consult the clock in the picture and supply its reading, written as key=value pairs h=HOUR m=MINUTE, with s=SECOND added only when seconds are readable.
h=12 m=58
